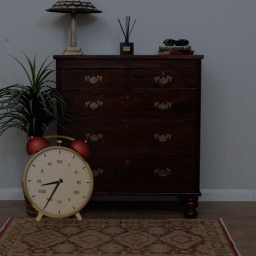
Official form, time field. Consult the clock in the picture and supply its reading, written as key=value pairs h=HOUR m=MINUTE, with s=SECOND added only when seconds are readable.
h=8 m=35
